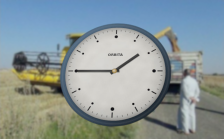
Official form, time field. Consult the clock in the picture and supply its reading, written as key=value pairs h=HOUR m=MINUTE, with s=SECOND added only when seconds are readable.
h=1 m=45
